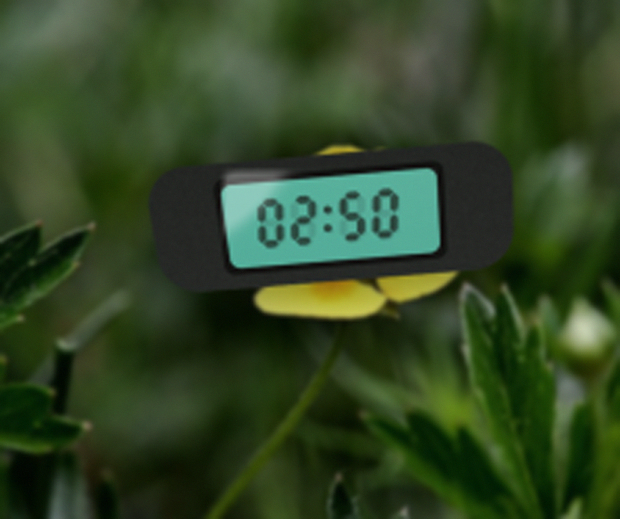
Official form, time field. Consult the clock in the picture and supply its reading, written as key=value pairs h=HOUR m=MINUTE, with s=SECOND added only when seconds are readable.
h=2 m=50
